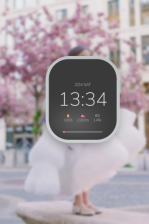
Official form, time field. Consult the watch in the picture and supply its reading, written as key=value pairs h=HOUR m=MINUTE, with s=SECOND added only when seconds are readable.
h=13 m=34
